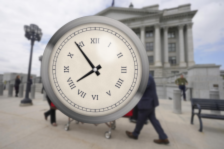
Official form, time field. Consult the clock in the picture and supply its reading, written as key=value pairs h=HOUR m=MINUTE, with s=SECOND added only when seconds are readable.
h=7 m=54
